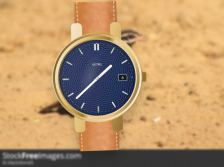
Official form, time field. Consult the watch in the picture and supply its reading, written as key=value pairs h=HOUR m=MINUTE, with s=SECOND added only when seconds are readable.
h=1 m=38
